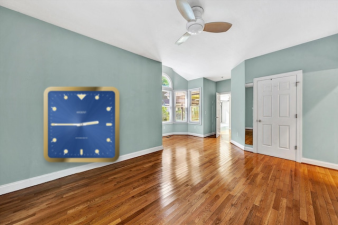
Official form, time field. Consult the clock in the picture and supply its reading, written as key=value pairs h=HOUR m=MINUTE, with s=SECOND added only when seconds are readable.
h=2 m=45
